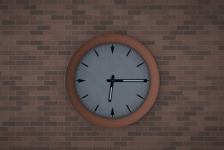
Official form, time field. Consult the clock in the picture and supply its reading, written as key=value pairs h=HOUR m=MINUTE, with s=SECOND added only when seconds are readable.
h=6 m=15
